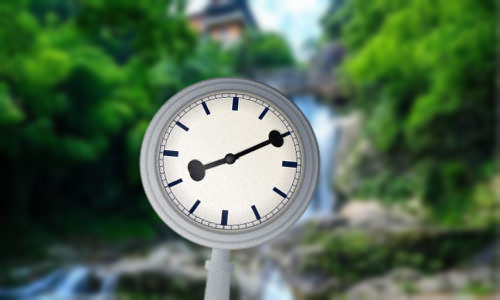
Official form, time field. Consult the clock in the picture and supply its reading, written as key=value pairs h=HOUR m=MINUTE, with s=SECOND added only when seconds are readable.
h=8 m=10
